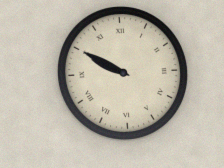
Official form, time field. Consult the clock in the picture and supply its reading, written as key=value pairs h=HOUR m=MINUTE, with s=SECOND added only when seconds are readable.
h=9 m=50
